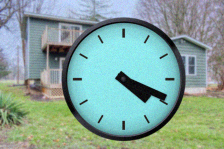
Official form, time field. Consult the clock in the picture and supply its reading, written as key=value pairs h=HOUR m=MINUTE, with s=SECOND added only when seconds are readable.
h=4 m=19
